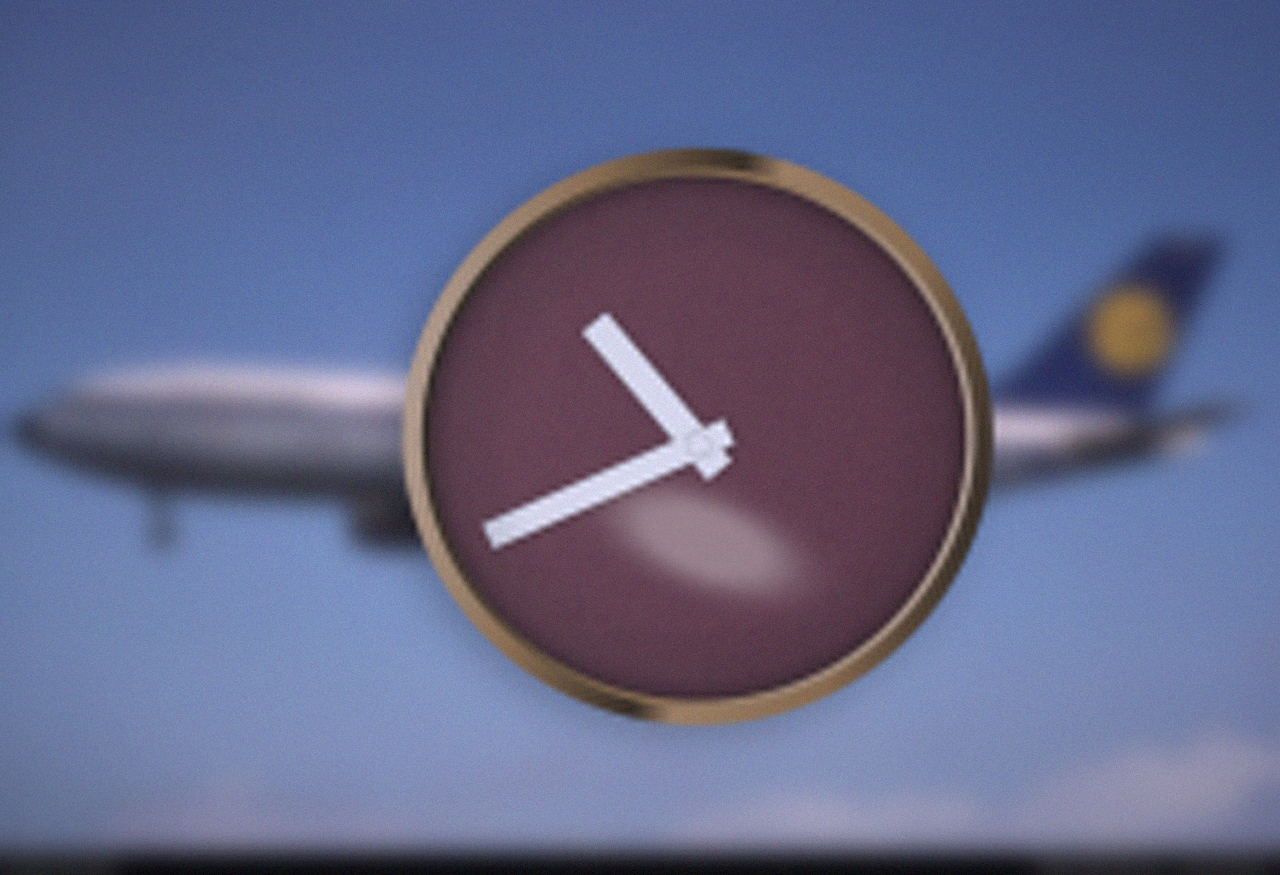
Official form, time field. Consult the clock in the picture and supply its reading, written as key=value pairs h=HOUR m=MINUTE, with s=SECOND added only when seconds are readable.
h=10 m=41
